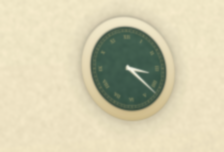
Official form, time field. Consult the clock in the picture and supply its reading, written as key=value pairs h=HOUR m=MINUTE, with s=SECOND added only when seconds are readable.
h=3 m=22
